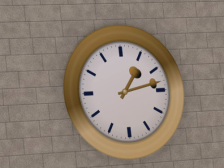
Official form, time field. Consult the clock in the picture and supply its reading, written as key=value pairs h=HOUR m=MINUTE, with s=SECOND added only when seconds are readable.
h=1 m=13
